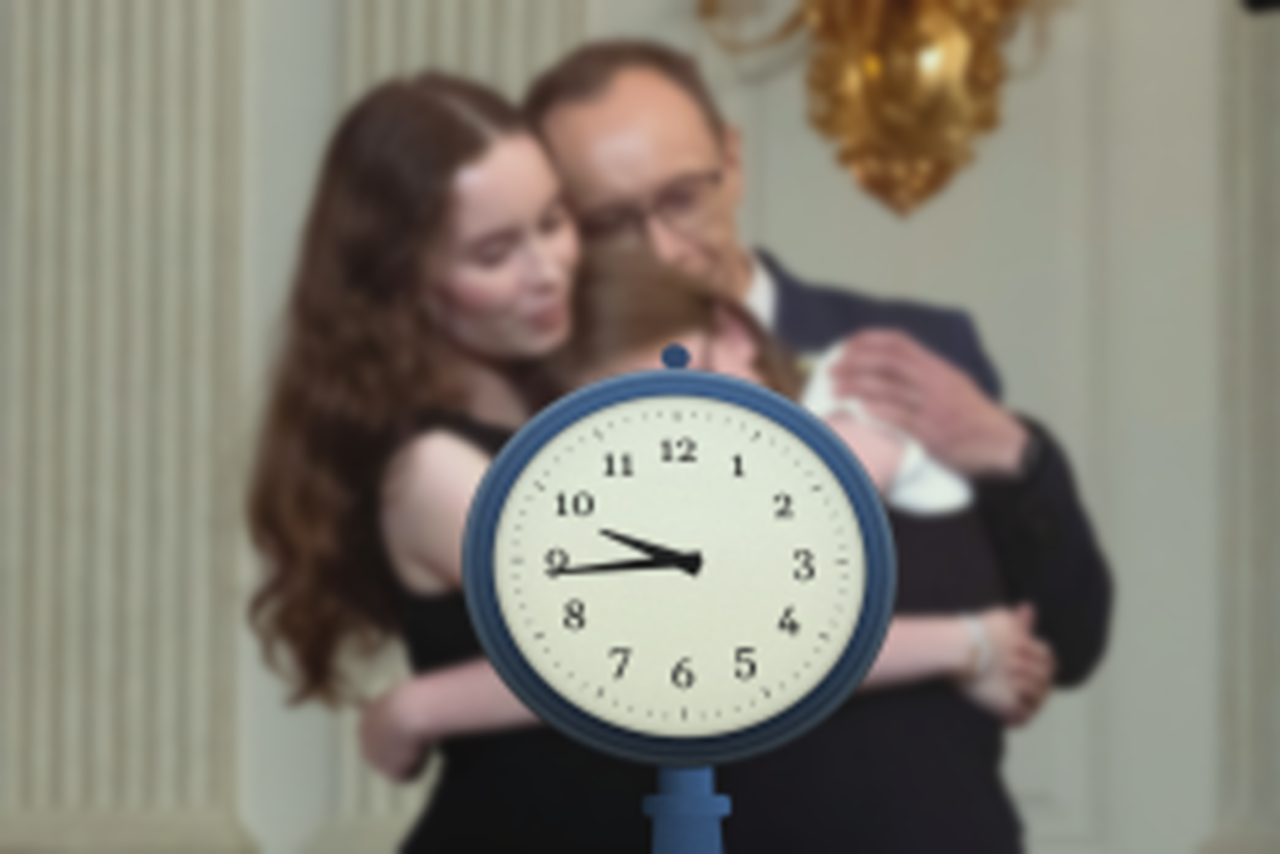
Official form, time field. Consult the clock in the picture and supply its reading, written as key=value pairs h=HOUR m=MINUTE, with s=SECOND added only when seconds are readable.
h=9 m=44
